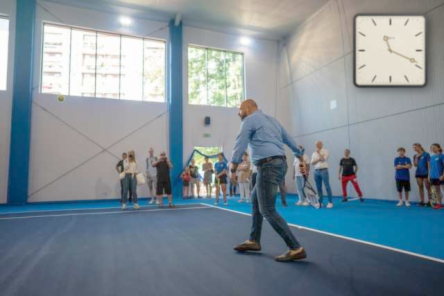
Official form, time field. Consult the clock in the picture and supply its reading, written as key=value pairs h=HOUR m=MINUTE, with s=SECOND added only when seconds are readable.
h=11 m=19
